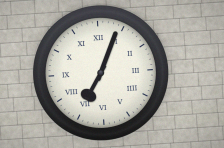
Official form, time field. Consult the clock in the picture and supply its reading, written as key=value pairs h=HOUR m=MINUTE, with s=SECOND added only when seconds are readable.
h=7 m=4
